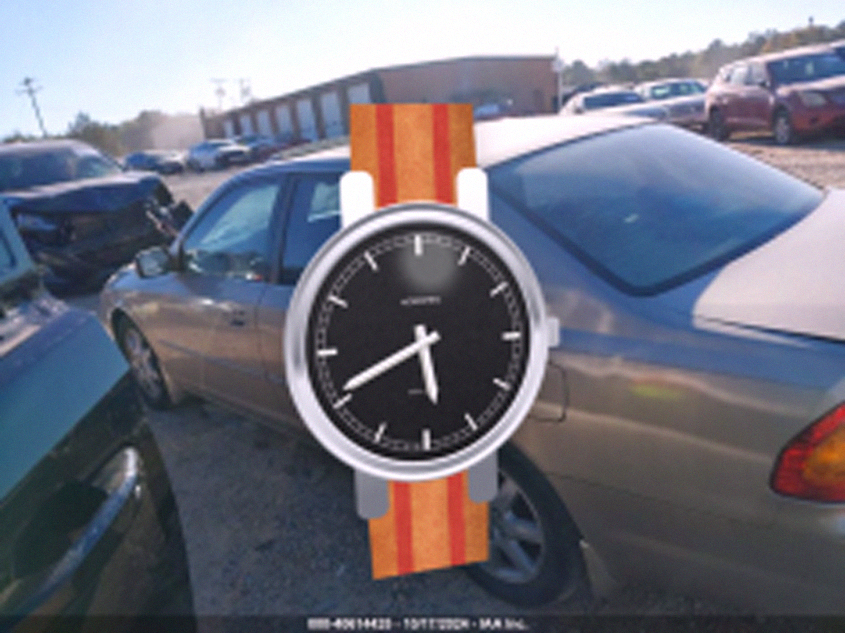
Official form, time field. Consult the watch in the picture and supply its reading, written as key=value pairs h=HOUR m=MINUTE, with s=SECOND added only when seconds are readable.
h=5 m=41
